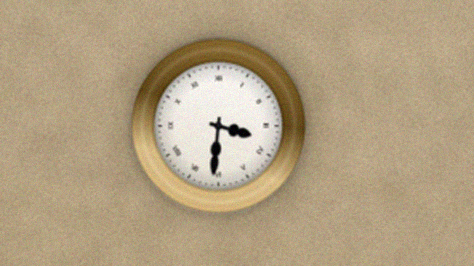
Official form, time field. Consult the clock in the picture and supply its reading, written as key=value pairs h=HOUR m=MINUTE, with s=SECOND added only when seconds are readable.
h=3 m=31
